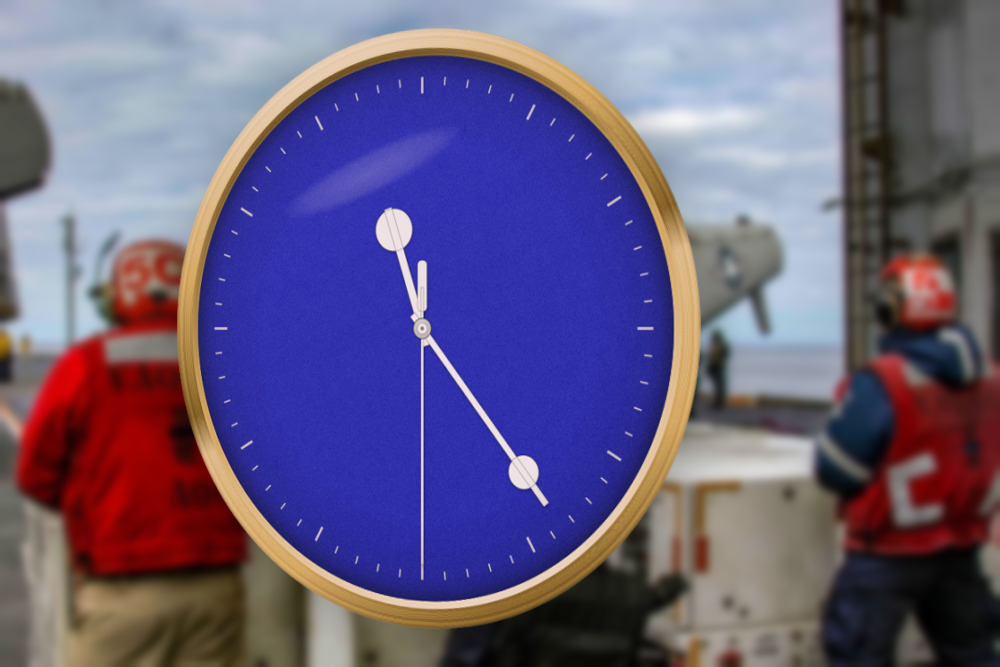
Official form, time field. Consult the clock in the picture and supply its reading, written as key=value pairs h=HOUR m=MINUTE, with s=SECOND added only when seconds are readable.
h=11 m=23 s=30
